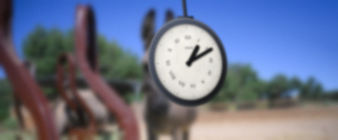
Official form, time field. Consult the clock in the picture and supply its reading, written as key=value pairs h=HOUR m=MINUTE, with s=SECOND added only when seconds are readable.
h=1 m=11
